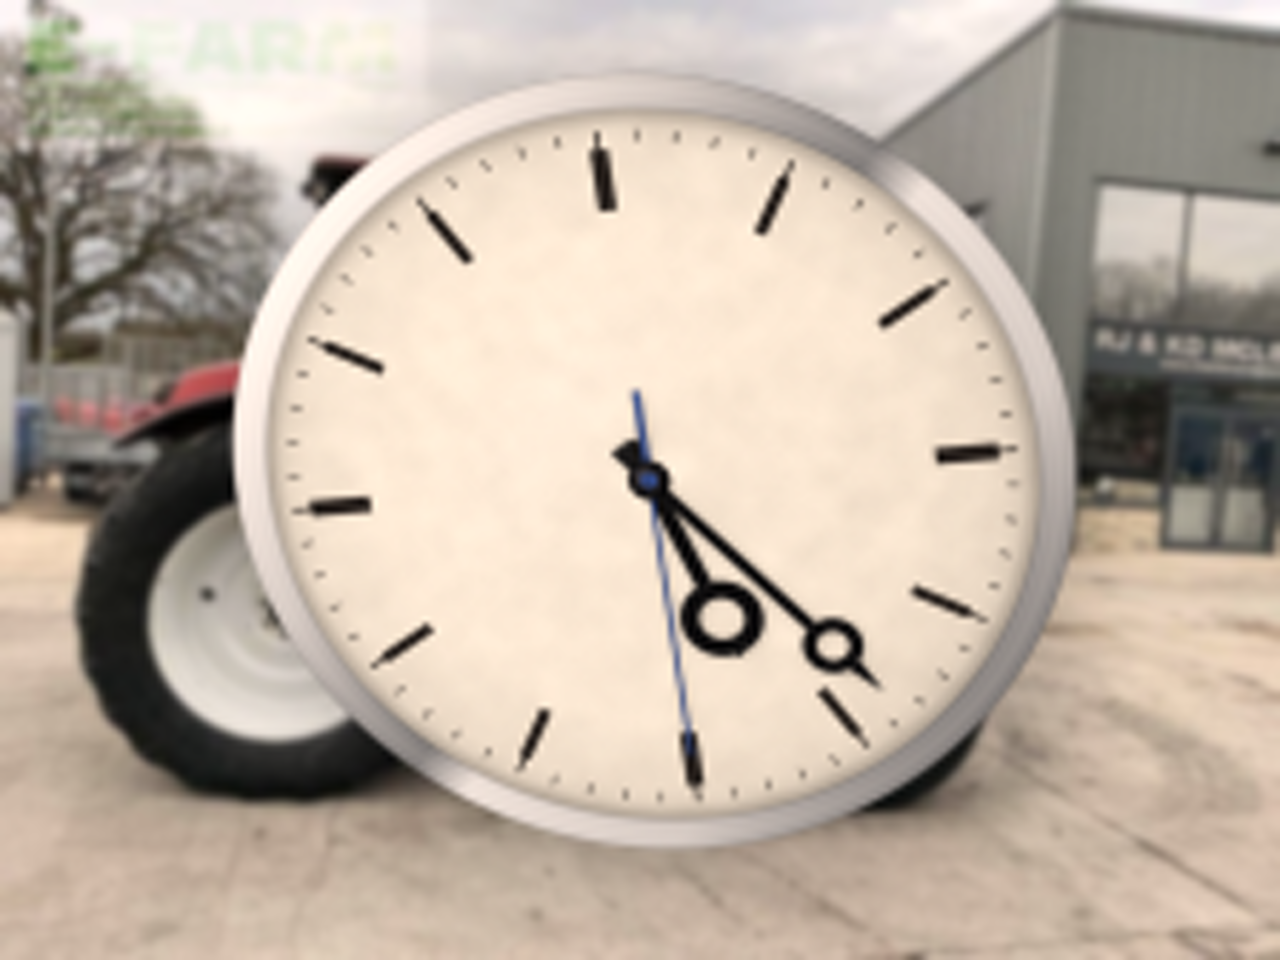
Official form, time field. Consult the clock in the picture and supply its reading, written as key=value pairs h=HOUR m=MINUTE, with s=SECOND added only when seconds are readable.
h=5 m=23 s=30
